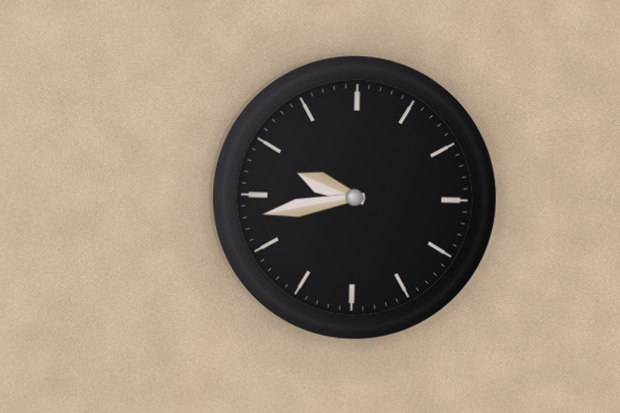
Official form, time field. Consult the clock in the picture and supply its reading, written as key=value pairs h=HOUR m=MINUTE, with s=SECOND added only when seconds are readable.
h=9 m=43
